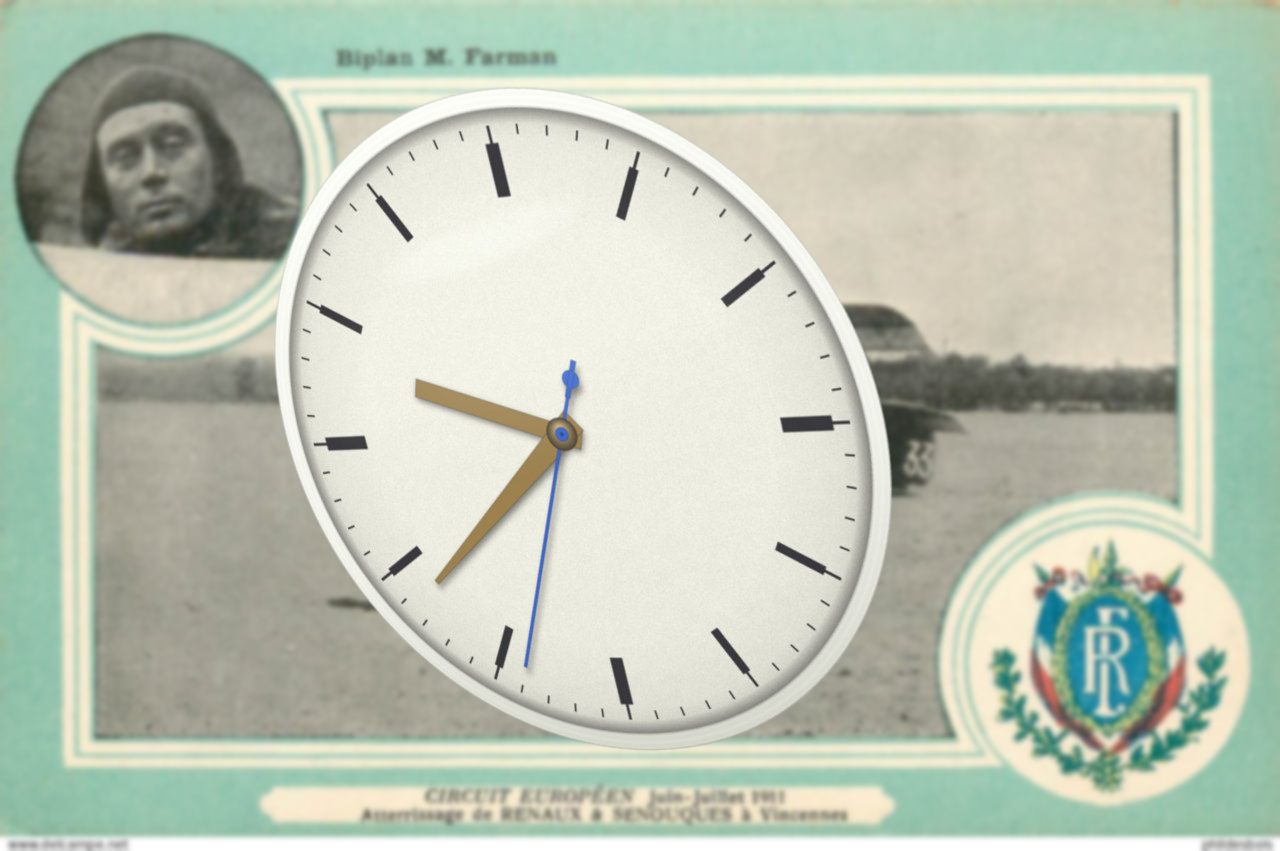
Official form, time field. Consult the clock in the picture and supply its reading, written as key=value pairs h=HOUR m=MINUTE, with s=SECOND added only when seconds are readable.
h=9 m=38 s=34
